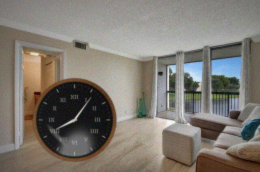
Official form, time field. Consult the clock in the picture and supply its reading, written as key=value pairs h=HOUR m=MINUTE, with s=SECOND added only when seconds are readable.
h=8 m=6
